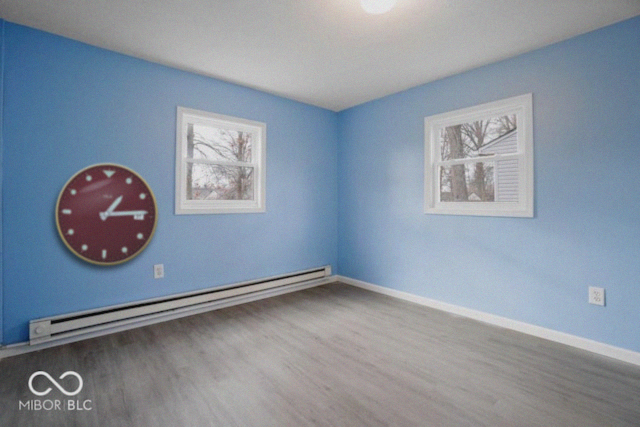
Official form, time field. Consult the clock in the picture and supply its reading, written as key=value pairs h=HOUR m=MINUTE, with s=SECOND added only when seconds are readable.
h=1 m=14
